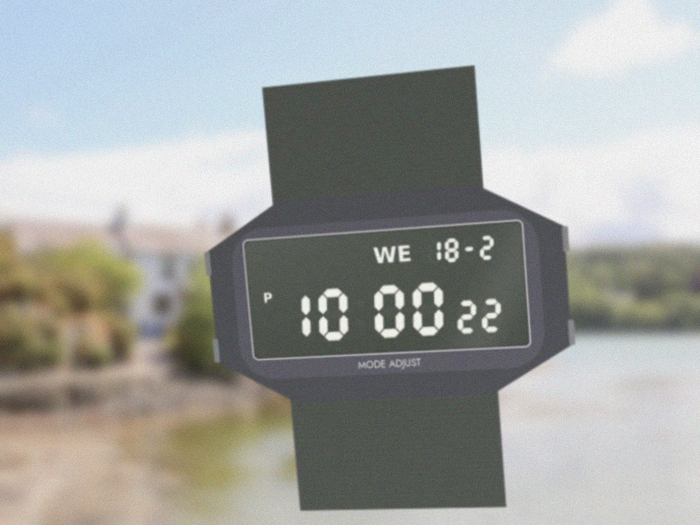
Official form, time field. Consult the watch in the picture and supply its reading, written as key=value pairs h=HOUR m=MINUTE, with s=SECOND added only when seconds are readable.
h=10 m=0 s=22
